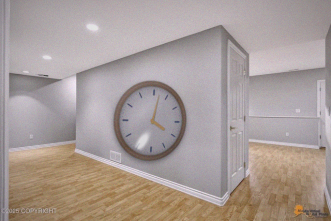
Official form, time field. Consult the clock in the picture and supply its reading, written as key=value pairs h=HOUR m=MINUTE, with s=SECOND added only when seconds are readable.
h=4 m=2
